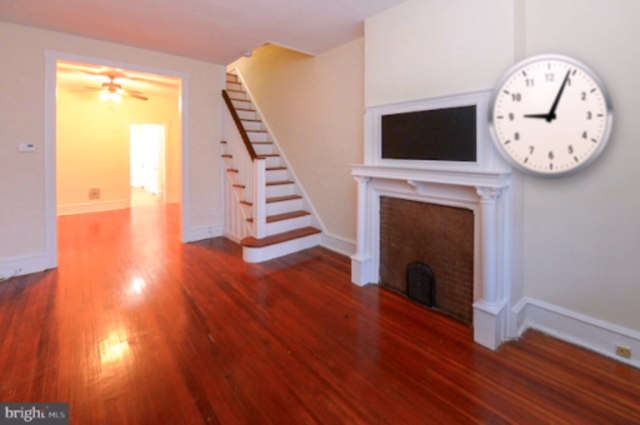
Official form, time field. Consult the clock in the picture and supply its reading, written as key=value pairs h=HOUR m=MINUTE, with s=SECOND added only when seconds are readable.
h=9 m=4
